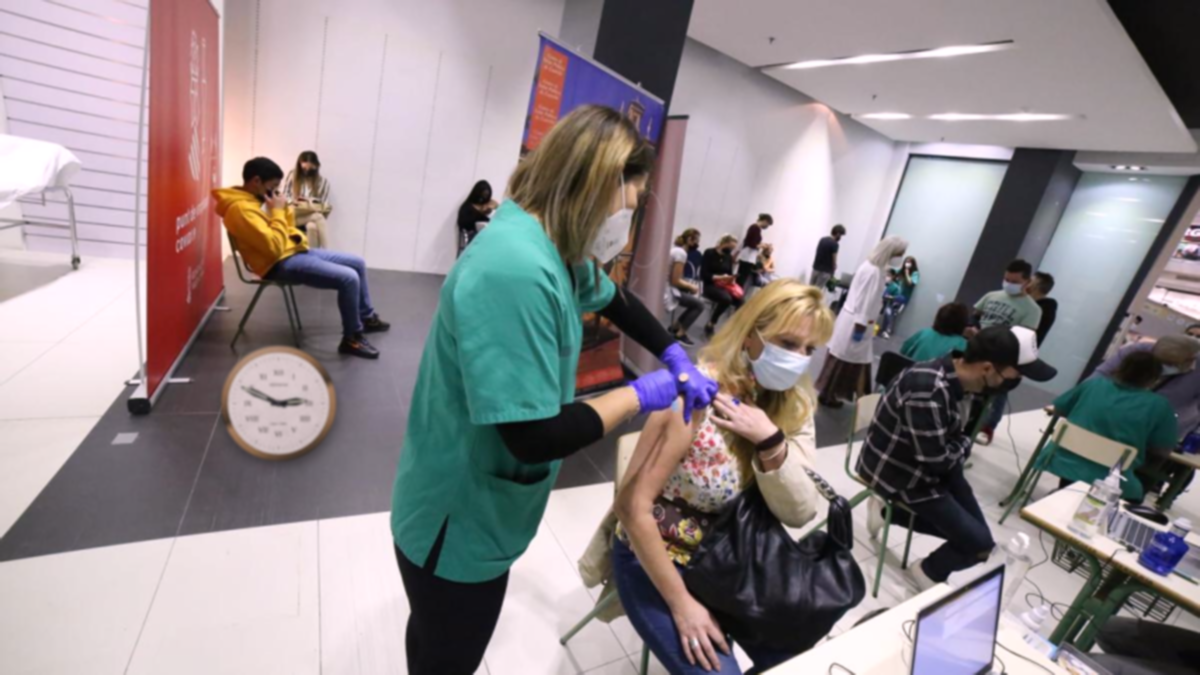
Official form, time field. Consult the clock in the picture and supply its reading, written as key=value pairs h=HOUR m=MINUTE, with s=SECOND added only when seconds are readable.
h=2 m=49
